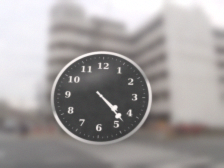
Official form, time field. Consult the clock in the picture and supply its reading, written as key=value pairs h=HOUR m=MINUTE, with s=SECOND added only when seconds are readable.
h=4 m=23
